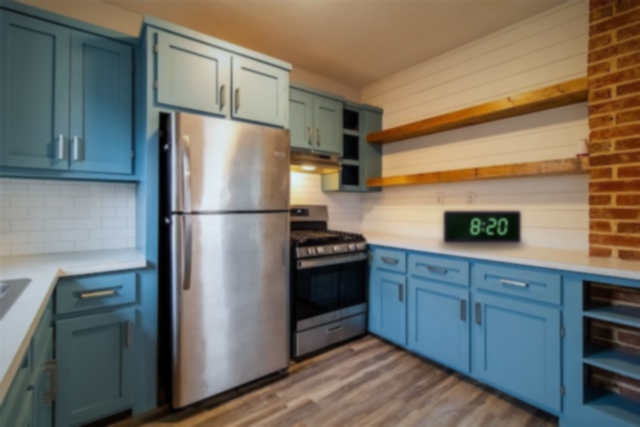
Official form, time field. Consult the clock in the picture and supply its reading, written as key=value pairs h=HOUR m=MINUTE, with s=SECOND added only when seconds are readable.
h=8 m=20
